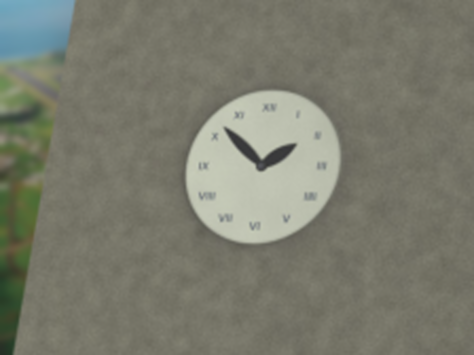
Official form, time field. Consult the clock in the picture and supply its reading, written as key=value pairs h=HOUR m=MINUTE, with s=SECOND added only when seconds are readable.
h=1 m=52
